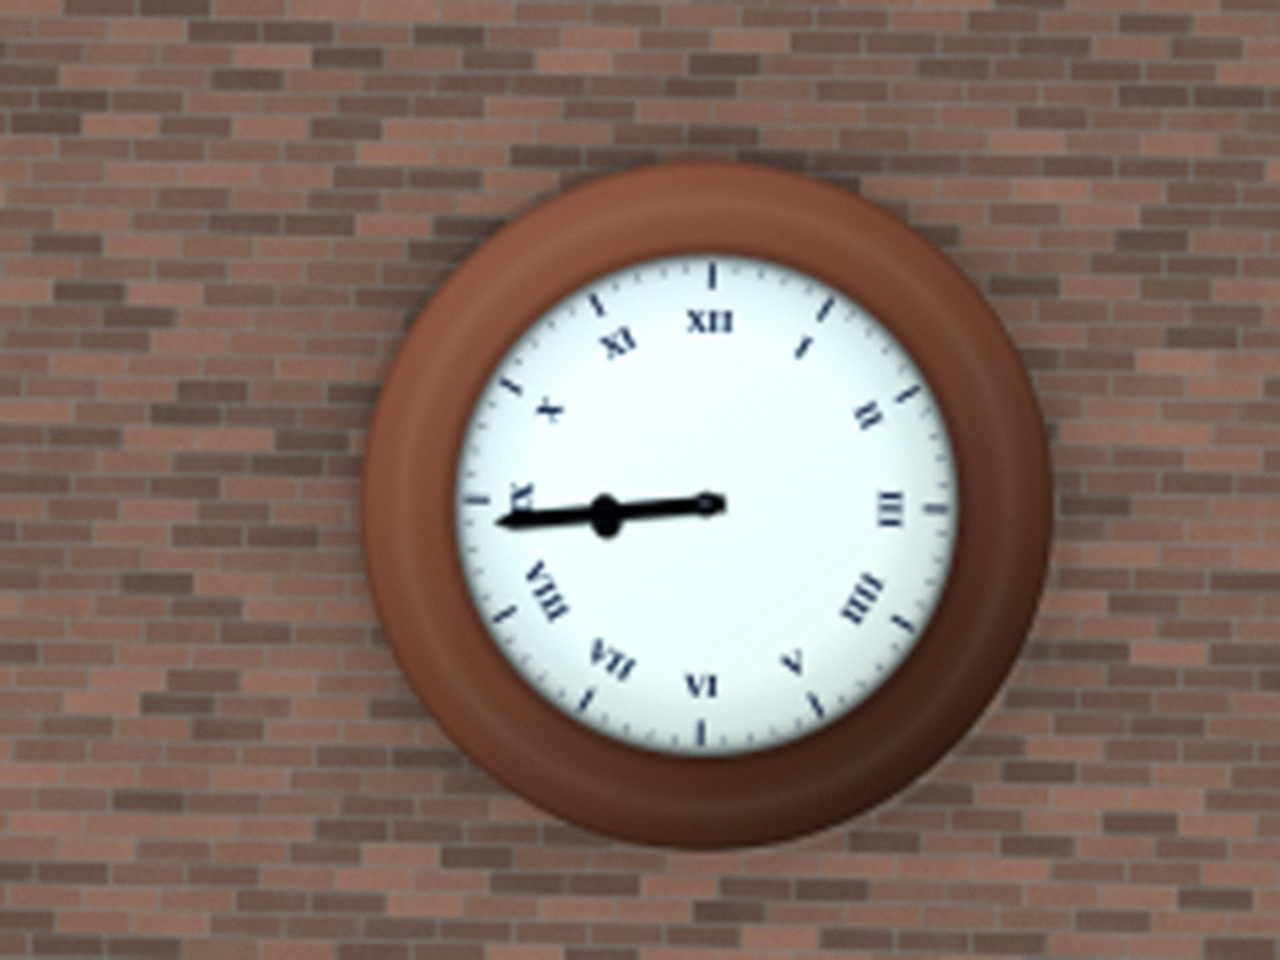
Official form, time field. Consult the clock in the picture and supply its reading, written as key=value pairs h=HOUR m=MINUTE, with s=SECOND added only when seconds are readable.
h=8 m=44
